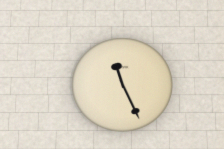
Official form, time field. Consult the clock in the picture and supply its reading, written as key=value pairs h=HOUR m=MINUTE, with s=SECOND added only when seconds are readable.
h=11 m=26
